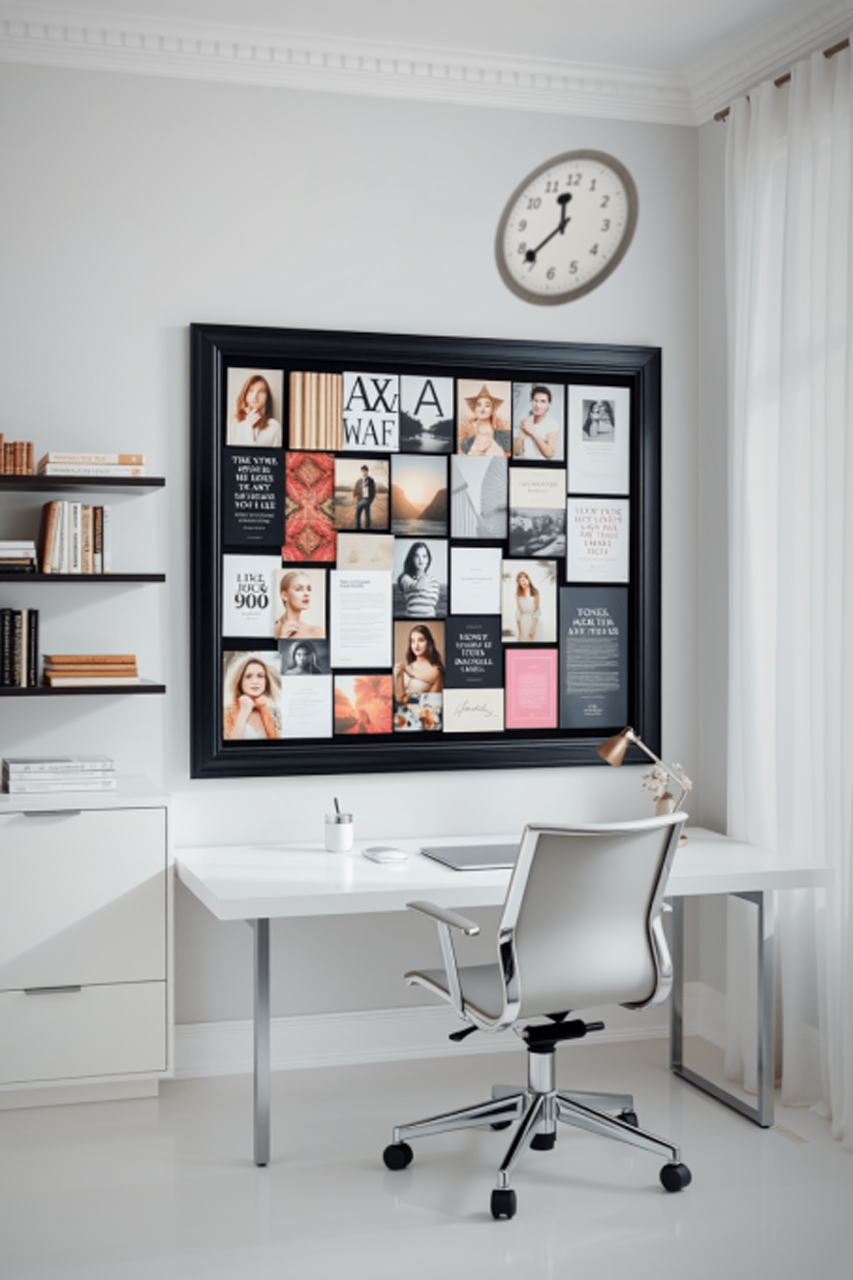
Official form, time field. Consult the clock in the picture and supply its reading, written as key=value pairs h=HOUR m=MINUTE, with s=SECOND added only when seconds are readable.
h=11 m=37
